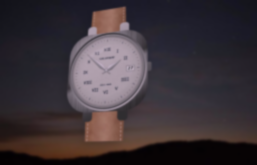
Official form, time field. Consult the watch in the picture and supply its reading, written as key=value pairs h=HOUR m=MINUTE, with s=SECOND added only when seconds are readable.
h=1 m=52
